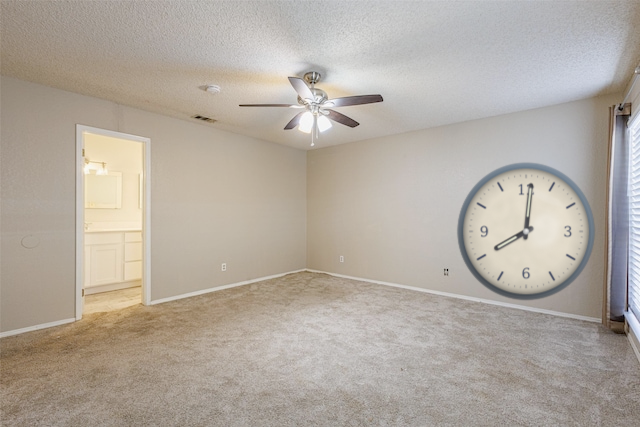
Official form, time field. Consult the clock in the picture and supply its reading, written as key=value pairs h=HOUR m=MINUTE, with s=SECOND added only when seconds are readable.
h=8 m=1
